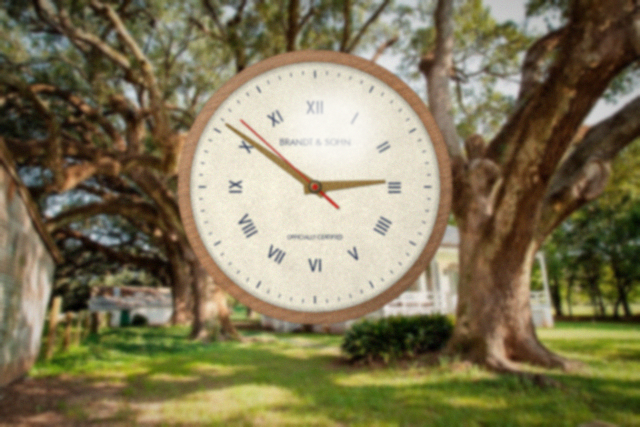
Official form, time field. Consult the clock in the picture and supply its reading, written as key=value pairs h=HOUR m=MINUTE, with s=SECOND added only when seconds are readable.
h=2 m=50 s=52
